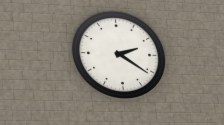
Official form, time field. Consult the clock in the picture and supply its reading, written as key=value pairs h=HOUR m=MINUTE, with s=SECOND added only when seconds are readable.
h=2 m=21
